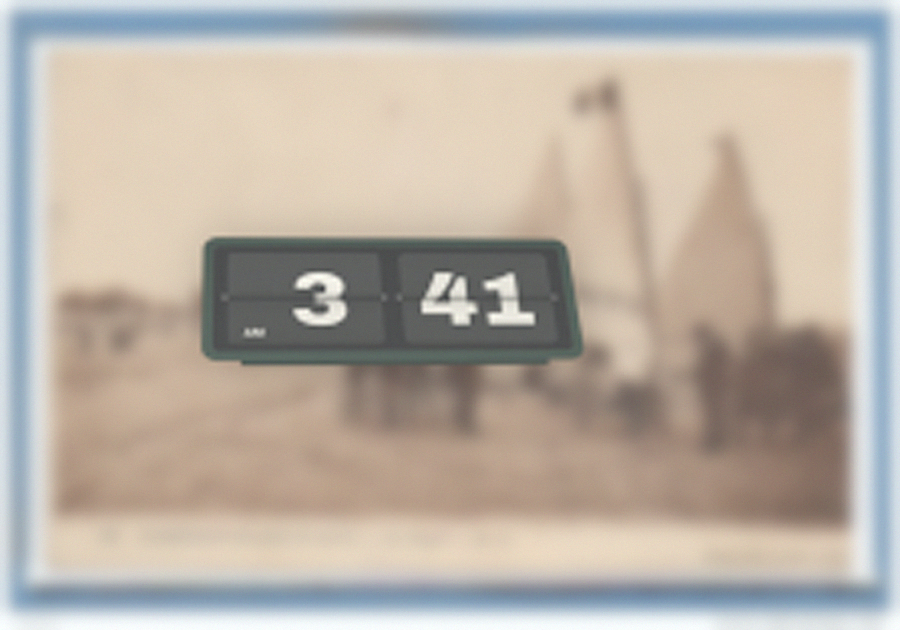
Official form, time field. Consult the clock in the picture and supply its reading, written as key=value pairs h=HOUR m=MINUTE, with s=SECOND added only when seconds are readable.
h=3 m=41
